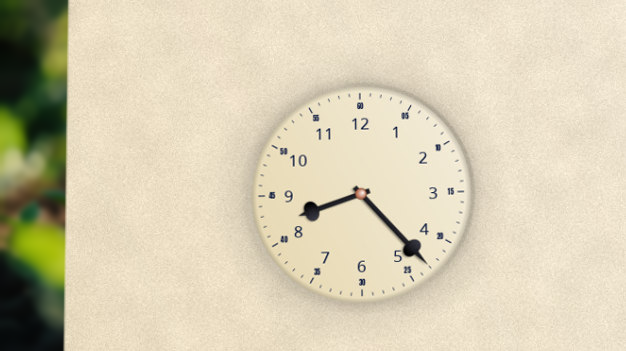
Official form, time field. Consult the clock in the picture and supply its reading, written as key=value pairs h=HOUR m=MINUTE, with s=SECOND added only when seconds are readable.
h=8 m=23
